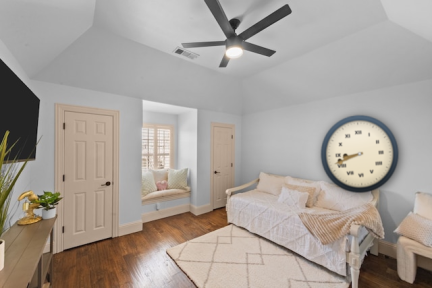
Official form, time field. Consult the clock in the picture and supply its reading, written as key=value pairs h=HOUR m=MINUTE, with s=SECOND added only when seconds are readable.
h=8 m=42
